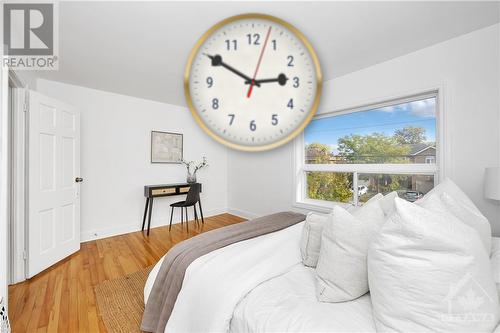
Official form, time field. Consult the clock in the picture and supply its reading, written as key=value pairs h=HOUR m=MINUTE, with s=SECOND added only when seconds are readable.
h=2 m=50 s=3
